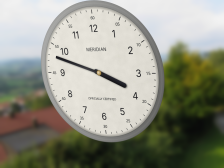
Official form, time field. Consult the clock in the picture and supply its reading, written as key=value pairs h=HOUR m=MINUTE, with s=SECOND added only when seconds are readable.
h=3 m=48
